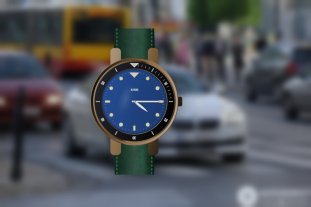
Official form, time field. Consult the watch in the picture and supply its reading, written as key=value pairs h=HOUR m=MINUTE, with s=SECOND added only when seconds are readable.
h=4 m=15
